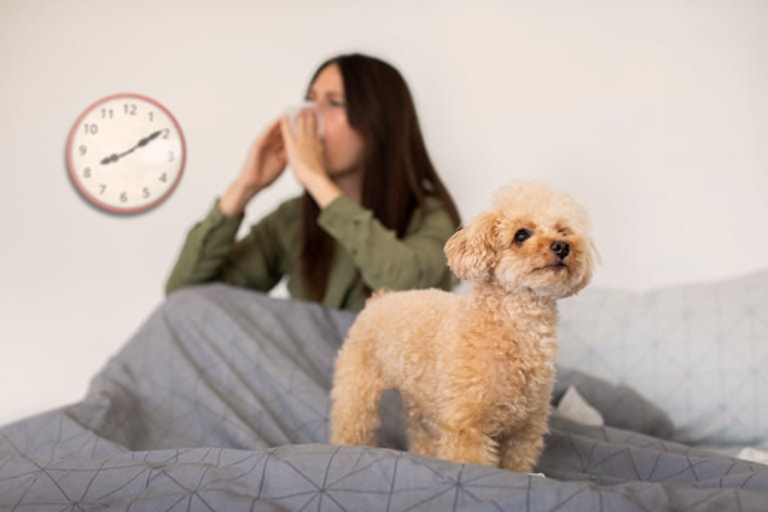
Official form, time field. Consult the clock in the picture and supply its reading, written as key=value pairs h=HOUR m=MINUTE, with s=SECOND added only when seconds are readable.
h=8 m=9
